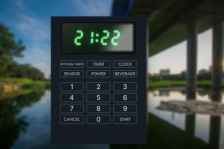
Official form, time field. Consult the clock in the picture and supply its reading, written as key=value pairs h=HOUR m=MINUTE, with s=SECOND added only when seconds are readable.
h=21 m=22
